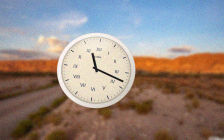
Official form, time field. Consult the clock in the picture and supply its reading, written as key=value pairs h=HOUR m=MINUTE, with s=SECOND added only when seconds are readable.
h=11 m=18
